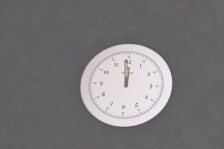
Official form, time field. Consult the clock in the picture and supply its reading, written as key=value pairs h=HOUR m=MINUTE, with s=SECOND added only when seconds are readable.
h=11 m=59
